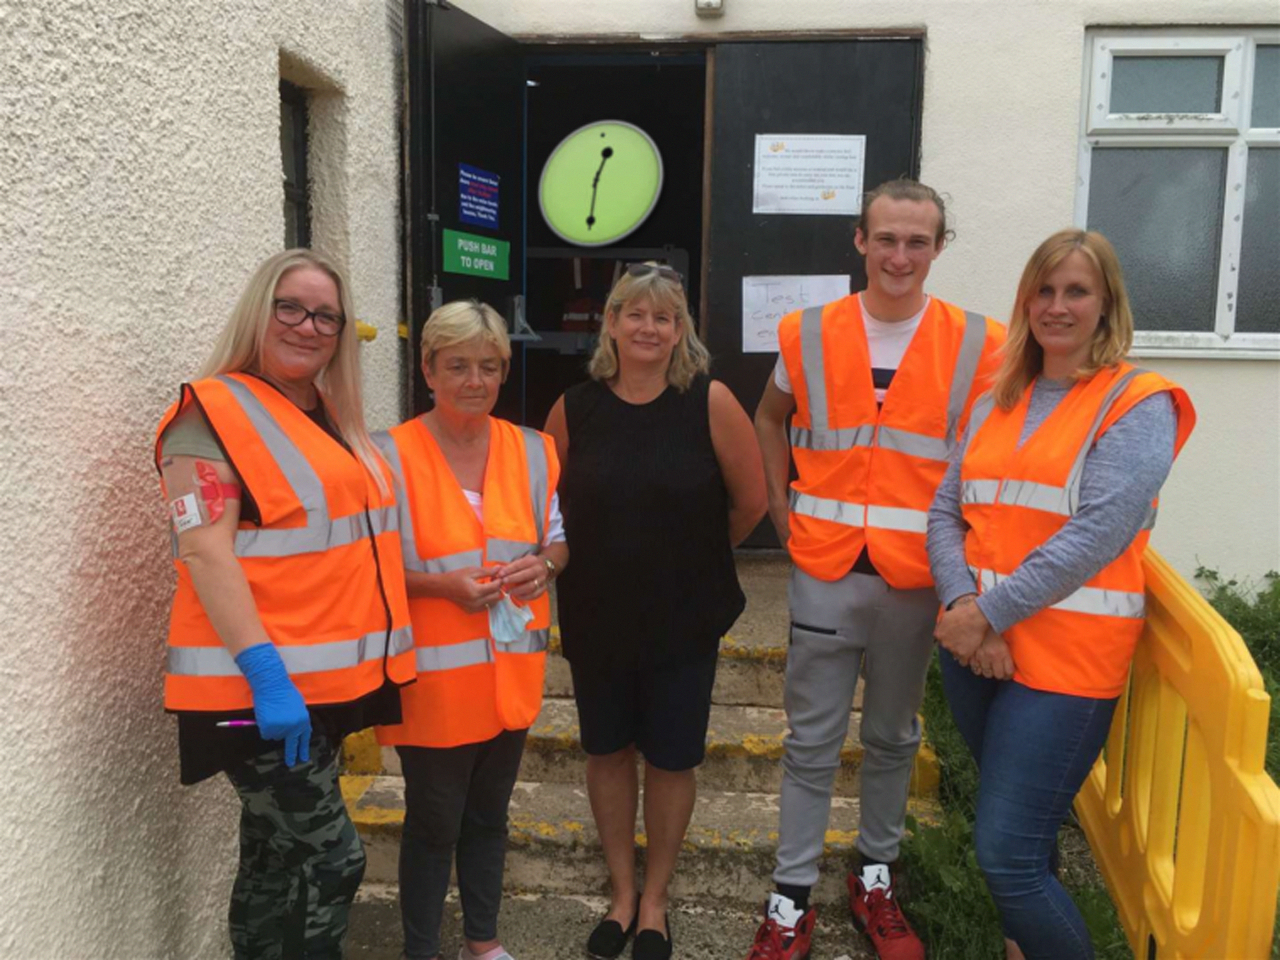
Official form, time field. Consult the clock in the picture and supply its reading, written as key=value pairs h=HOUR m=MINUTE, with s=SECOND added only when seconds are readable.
h=12 m=30
